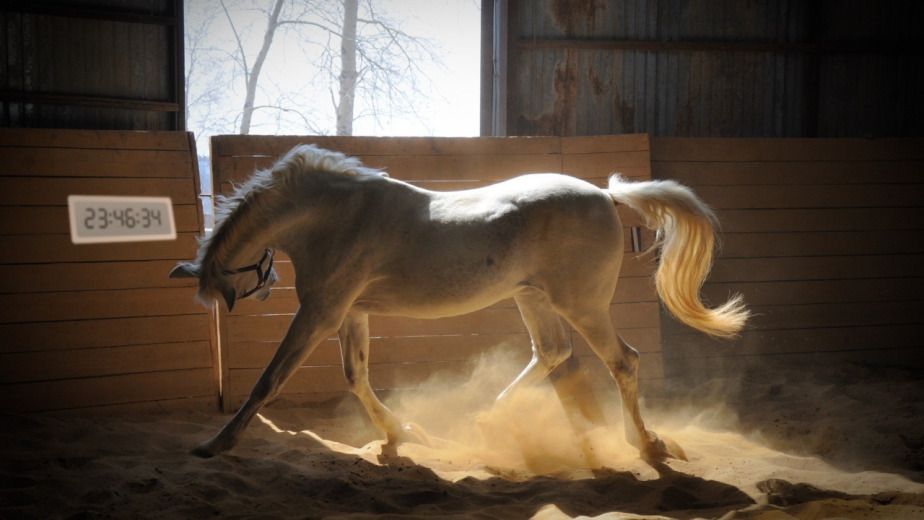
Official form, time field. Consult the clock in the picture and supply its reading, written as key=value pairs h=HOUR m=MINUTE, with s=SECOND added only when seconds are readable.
h=23 m=46 s=34
